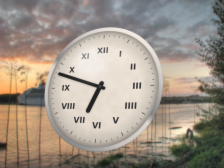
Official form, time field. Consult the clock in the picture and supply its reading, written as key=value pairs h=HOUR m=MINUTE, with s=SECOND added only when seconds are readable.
h=6 m=48
